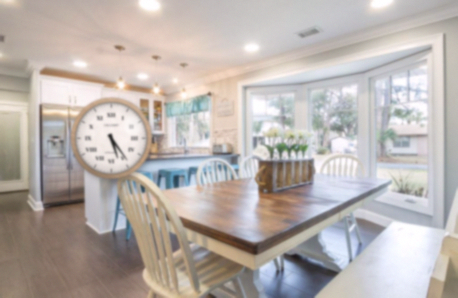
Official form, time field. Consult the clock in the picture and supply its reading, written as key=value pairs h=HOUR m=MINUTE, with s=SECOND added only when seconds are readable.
h=5 m=24
